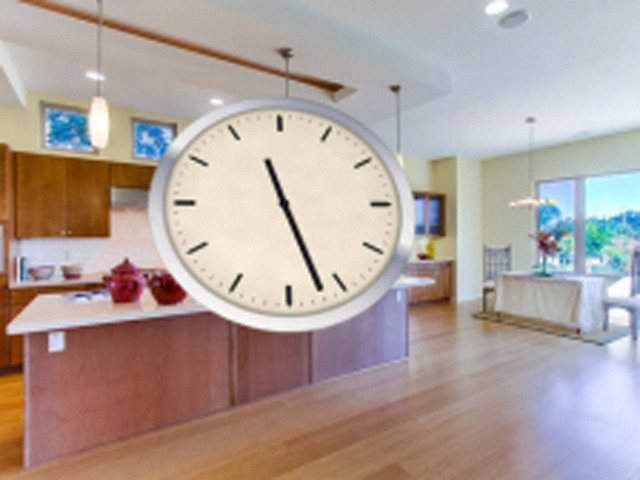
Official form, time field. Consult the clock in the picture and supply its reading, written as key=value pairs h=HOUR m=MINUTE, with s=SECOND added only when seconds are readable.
h=11 m=27
